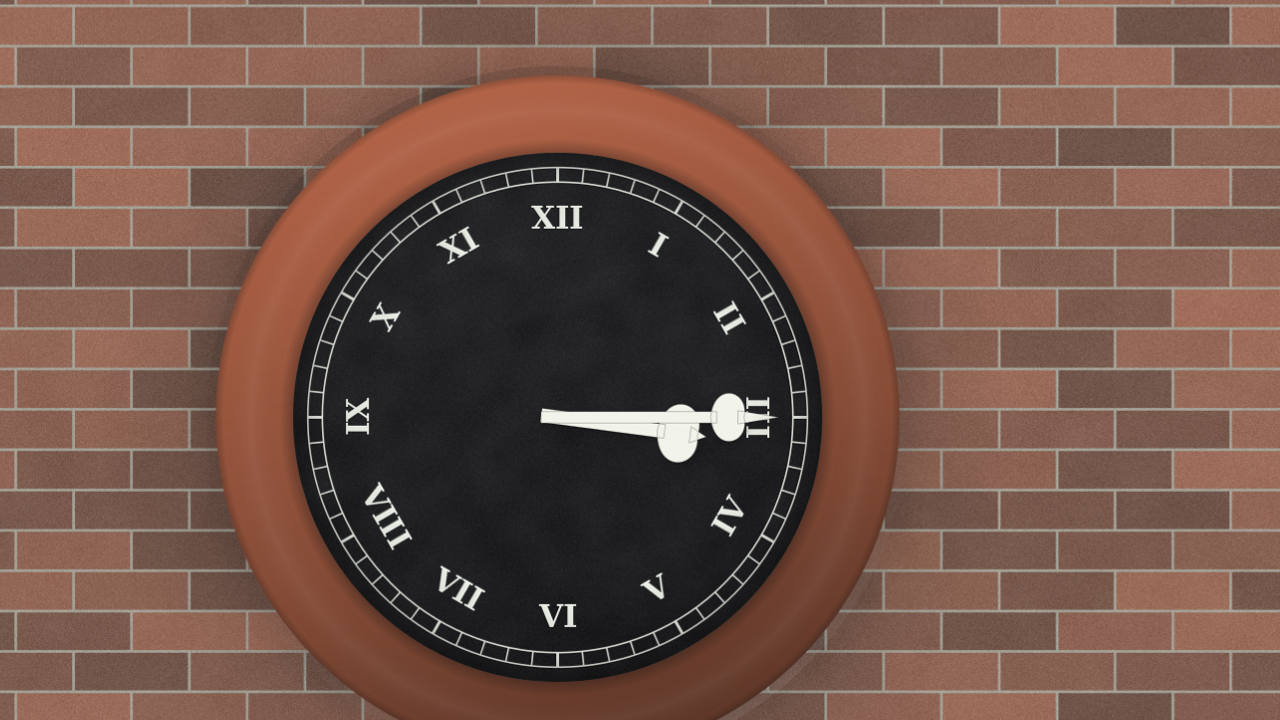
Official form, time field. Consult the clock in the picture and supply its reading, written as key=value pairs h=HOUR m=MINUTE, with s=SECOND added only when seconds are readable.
h=3 m=15
